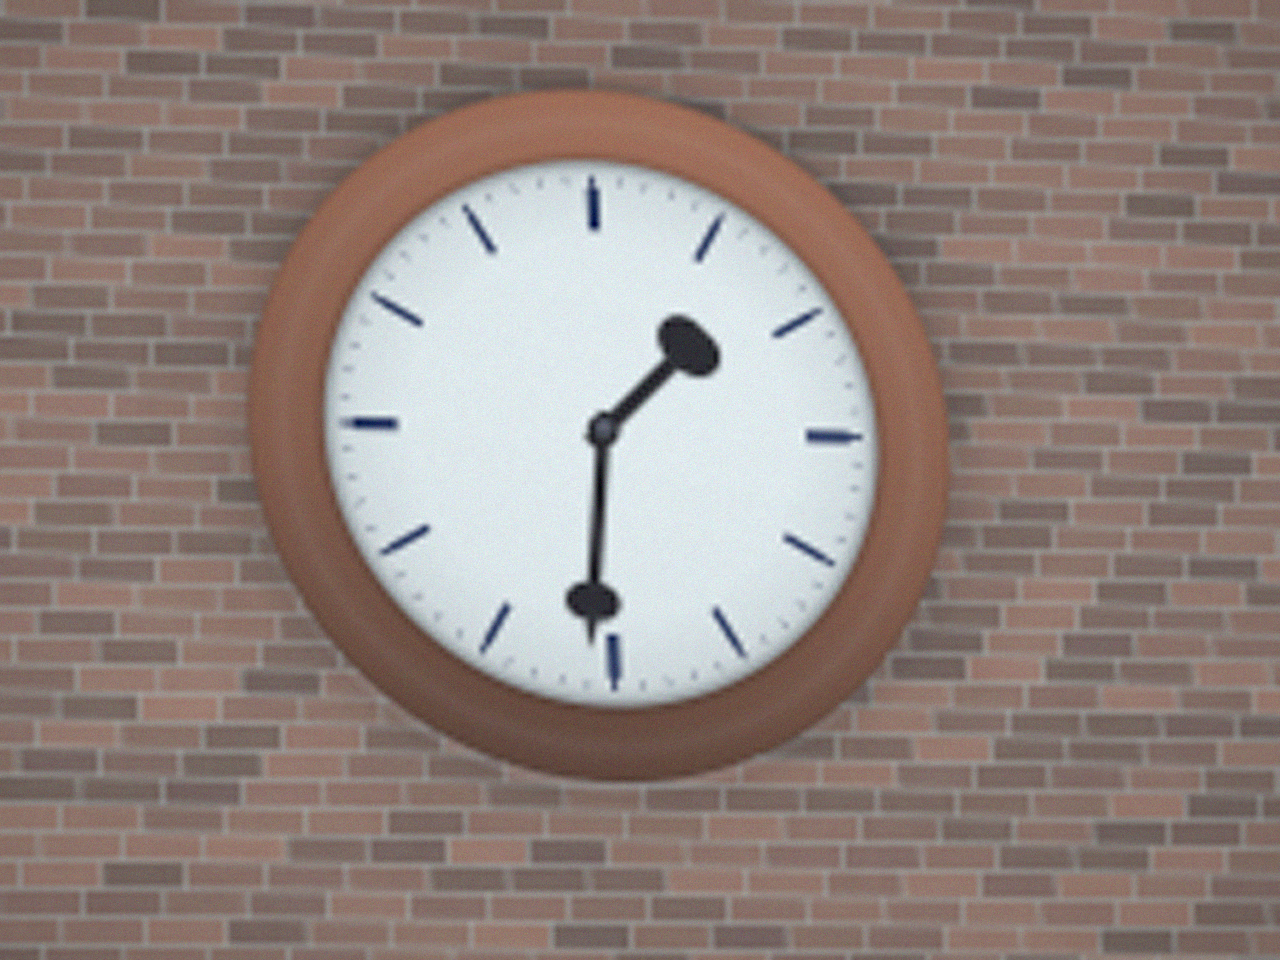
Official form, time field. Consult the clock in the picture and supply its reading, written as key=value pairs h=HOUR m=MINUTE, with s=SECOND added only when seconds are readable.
h=1 m=31
